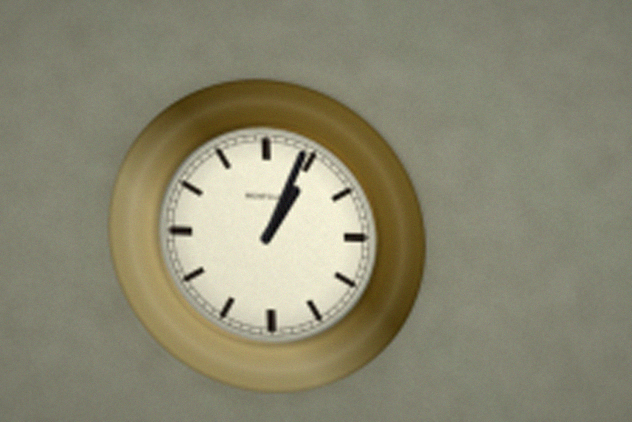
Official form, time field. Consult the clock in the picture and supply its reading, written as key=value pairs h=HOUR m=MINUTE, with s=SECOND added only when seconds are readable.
h=1 m=4
